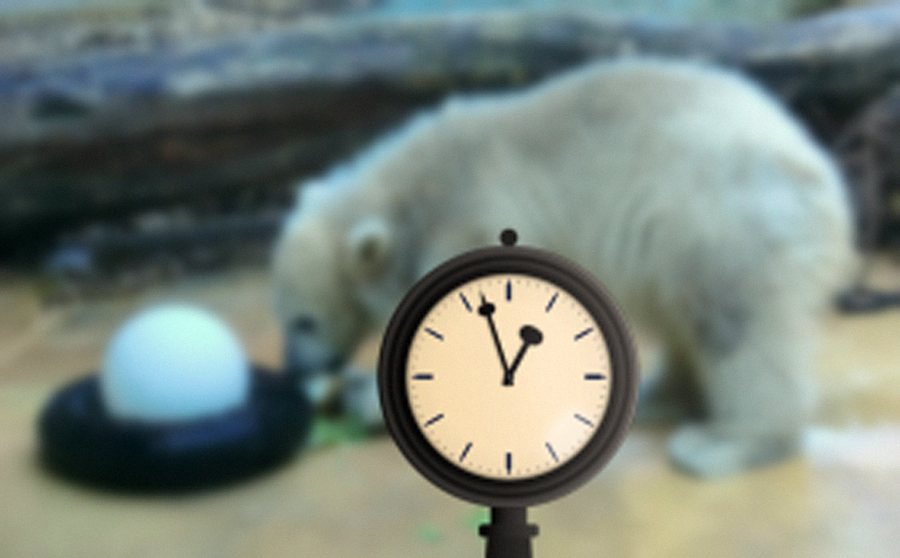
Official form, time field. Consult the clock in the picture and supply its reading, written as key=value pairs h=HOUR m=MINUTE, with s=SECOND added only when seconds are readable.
h=12 m=57
